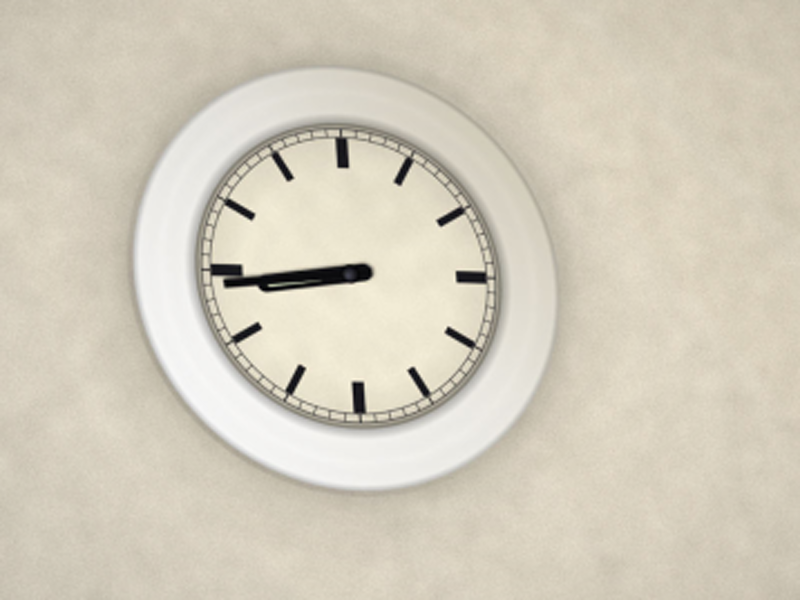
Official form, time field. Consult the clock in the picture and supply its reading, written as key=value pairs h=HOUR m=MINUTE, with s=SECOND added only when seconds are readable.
h=8 m=44
